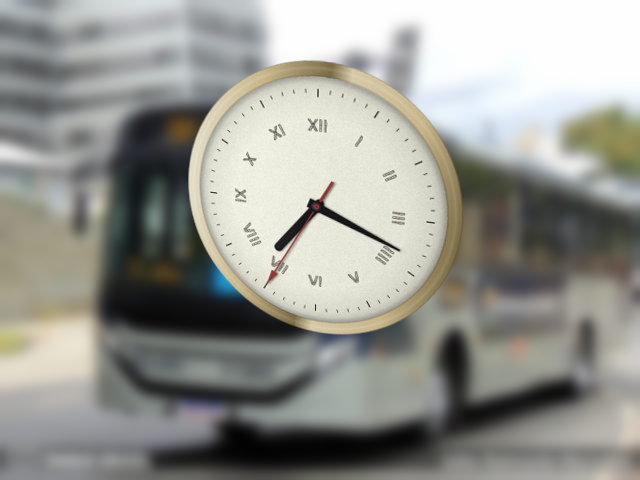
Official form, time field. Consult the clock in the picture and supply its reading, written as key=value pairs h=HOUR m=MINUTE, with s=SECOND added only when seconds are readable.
h=7 m=18 s=35
